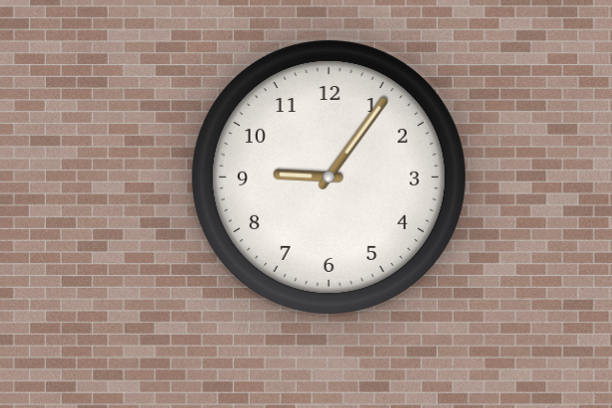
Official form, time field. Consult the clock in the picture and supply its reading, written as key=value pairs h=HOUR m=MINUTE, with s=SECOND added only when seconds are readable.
h=9 m=6
